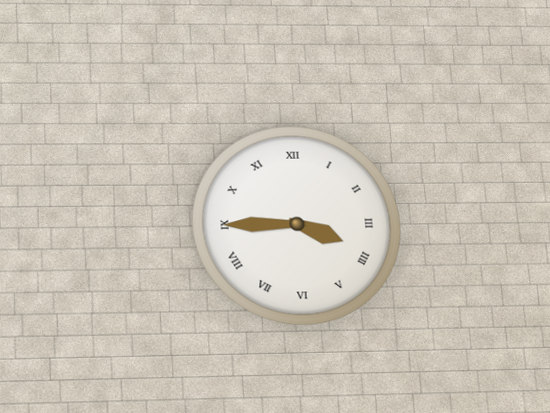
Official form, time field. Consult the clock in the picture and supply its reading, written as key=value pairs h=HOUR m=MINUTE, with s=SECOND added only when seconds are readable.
h=3 m=45
